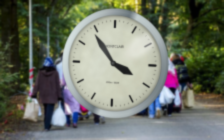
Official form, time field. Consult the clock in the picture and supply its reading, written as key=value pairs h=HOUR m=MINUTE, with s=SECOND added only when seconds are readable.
h=3 m=54
